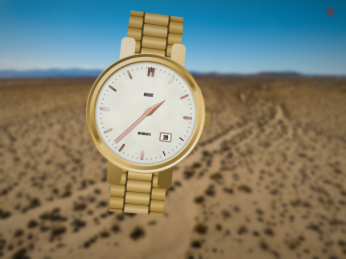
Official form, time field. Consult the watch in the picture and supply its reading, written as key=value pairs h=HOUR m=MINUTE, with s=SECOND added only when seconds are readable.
h=1 m=37
